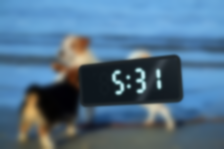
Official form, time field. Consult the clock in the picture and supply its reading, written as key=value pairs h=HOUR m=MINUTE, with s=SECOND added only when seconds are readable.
h=5 m=31
